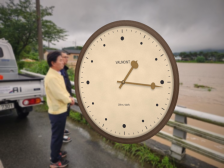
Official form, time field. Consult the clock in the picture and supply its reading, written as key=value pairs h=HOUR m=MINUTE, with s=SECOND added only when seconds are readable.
h=1 m=16
